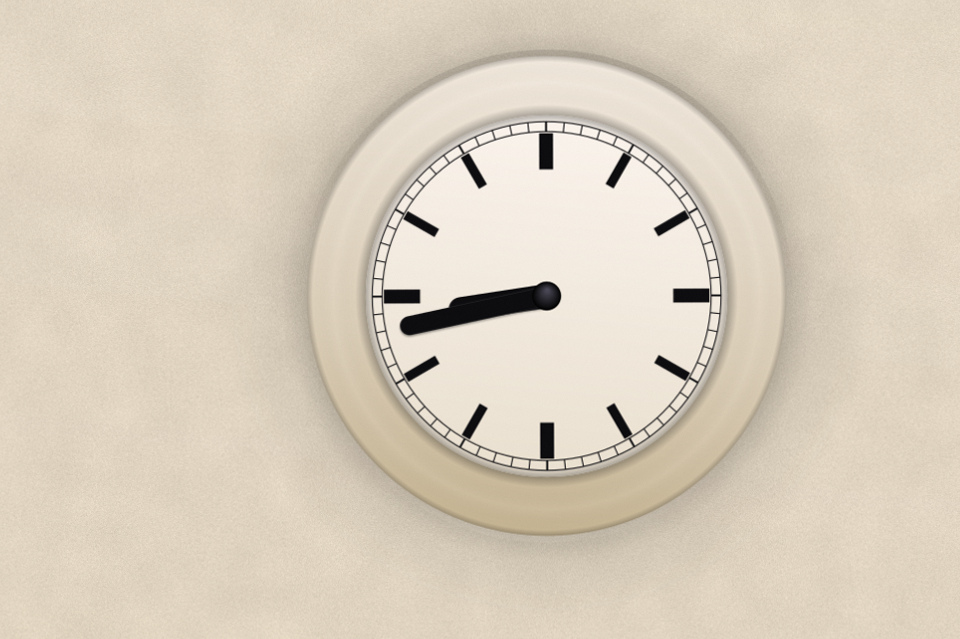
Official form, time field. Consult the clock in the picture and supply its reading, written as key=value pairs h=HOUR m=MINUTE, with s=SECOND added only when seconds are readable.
h=8 m=43
